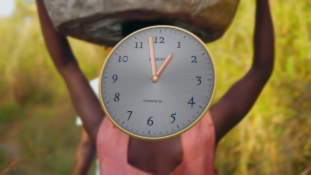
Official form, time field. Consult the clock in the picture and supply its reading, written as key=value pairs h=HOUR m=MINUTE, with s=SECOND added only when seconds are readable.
h=12 m=58
